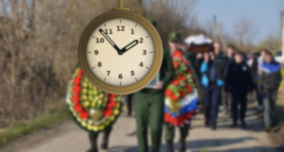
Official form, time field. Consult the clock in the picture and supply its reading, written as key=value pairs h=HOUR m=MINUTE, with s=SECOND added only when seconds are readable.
h=1 m=53
